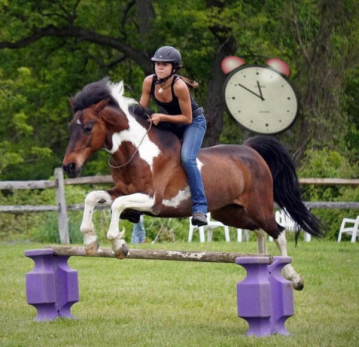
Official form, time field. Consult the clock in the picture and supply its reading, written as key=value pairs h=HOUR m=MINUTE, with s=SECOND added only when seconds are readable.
h=11 m=51
